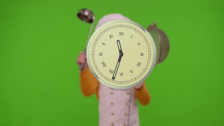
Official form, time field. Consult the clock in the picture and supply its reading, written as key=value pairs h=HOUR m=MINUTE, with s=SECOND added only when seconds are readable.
h=11 m=33
